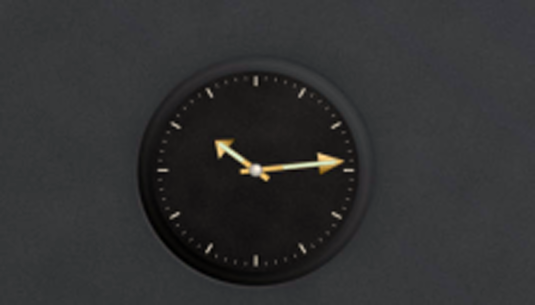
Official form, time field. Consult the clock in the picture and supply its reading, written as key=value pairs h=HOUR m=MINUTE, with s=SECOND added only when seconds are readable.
h=10 m=14
